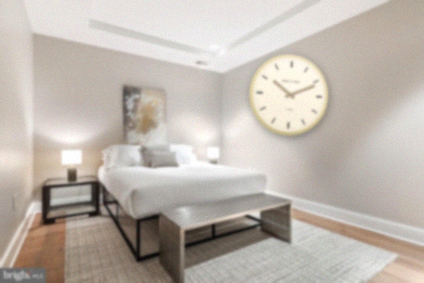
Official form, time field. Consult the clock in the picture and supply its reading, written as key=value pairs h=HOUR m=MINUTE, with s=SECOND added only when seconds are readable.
h=10 m=11
